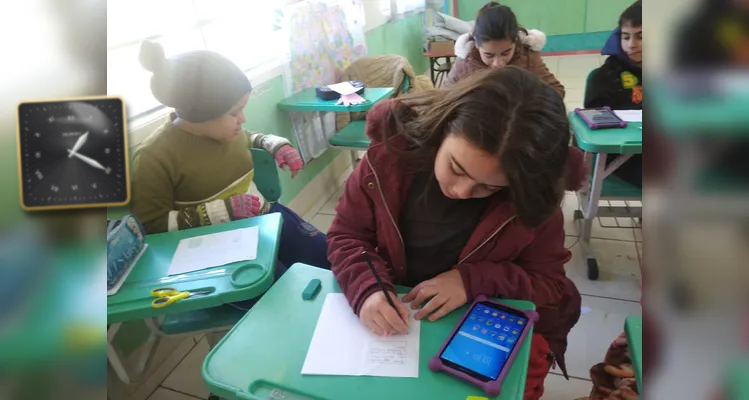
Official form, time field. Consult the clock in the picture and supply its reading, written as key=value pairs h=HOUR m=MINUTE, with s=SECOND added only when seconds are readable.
h=1 m=20
